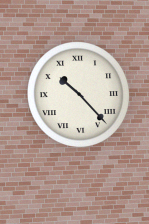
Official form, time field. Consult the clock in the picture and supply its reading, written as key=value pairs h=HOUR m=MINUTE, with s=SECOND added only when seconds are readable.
h=10 m=23
